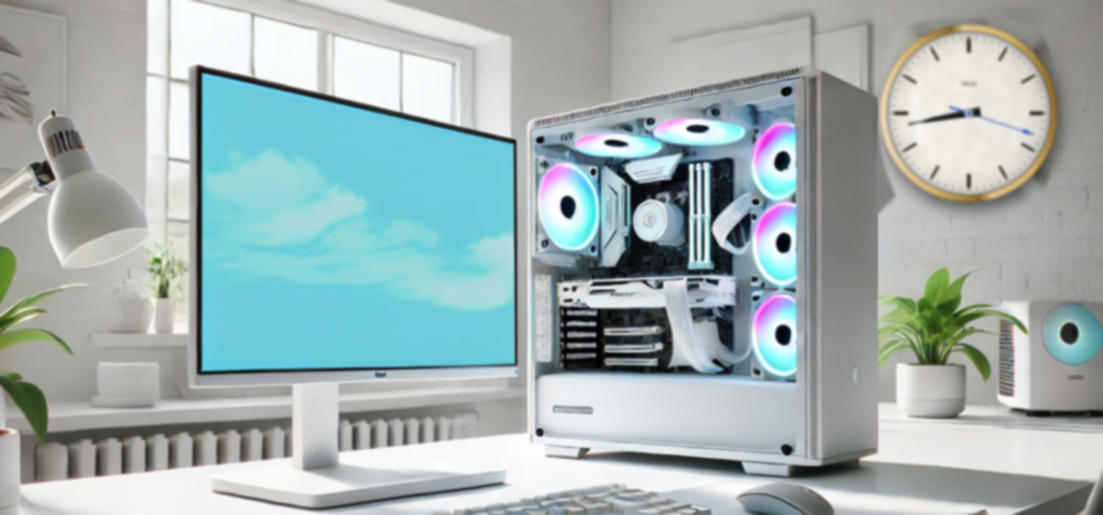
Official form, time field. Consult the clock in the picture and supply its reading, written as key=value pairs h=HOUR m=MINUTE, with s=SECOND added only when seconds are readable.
h=8 m=43 s=18
